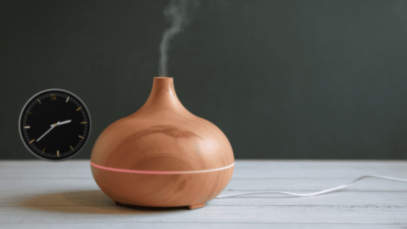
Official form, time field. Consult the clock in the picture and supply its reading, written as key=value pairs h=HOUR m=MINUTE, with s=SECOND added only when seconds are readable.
h=2 m=39
